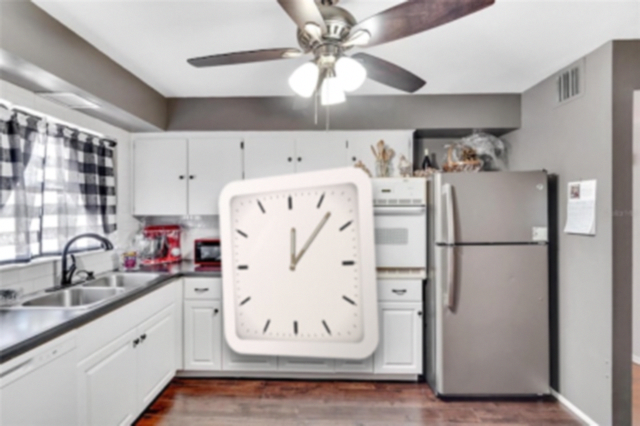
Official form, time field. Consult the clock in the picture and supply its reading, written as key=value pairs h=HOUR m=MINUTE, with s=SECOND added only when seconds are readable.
h=12 m=7
